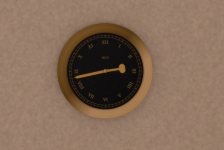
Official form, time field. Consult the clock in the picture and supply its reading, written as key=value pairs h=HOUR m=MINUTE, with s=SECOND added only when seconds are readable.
h=2 m=43
